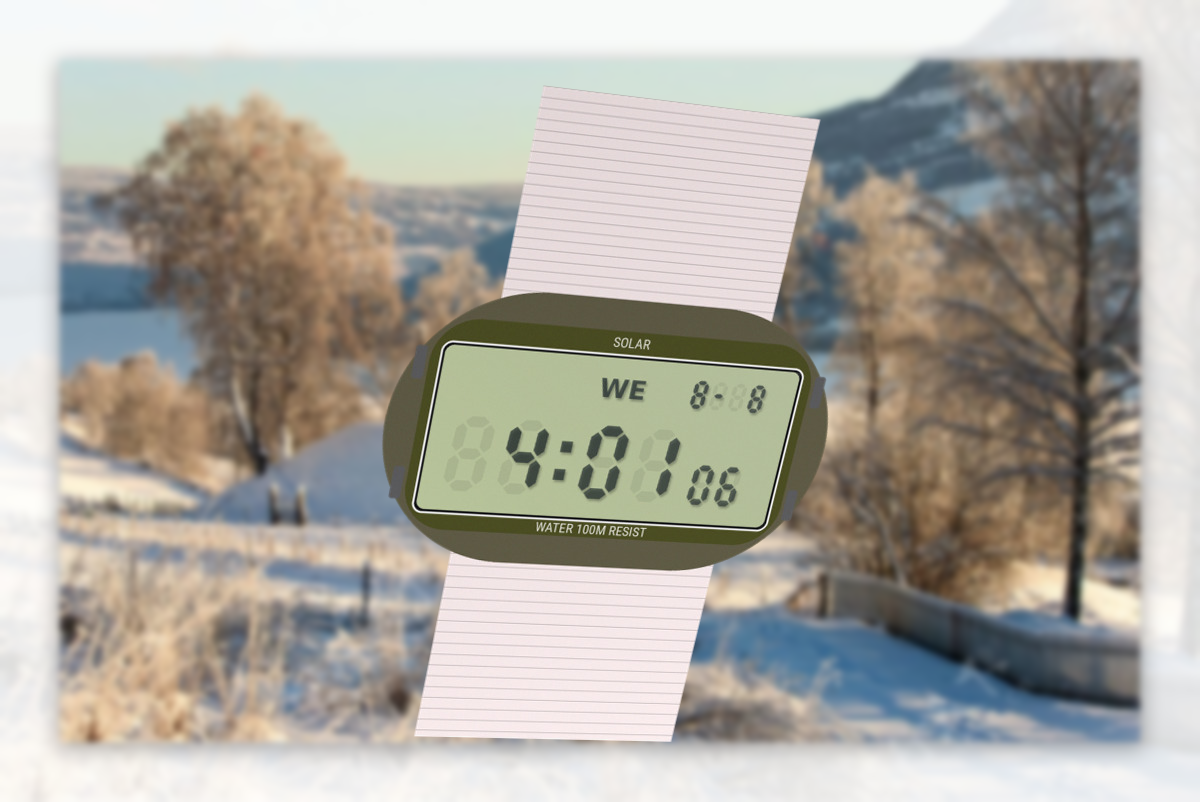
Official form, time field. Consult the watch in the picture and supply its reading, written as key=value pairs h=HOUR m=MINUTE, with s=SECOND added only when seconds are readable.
h=4 m=1 s=6
